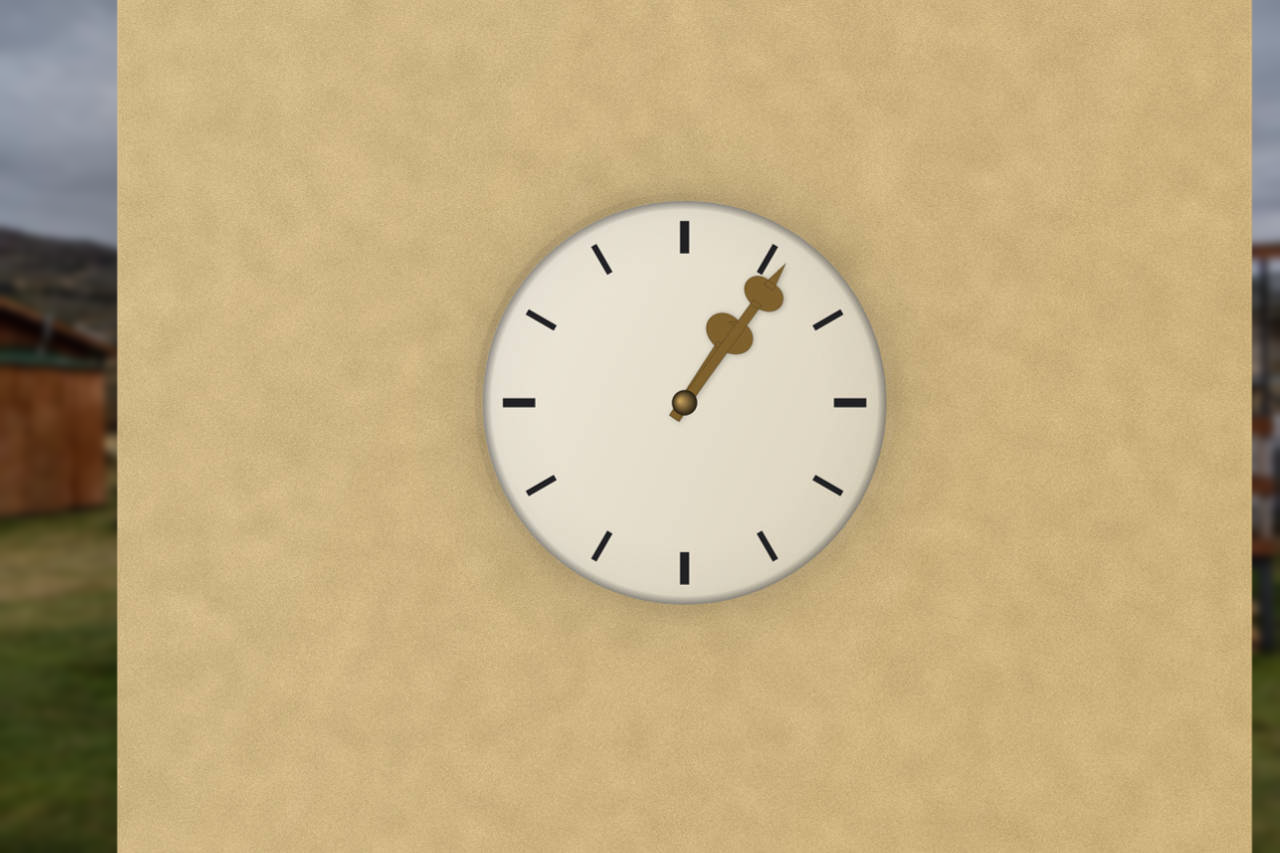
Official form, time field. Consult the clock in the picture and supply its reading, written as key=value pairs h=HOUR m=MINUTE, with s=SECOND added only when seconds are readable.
h=1 m=6
